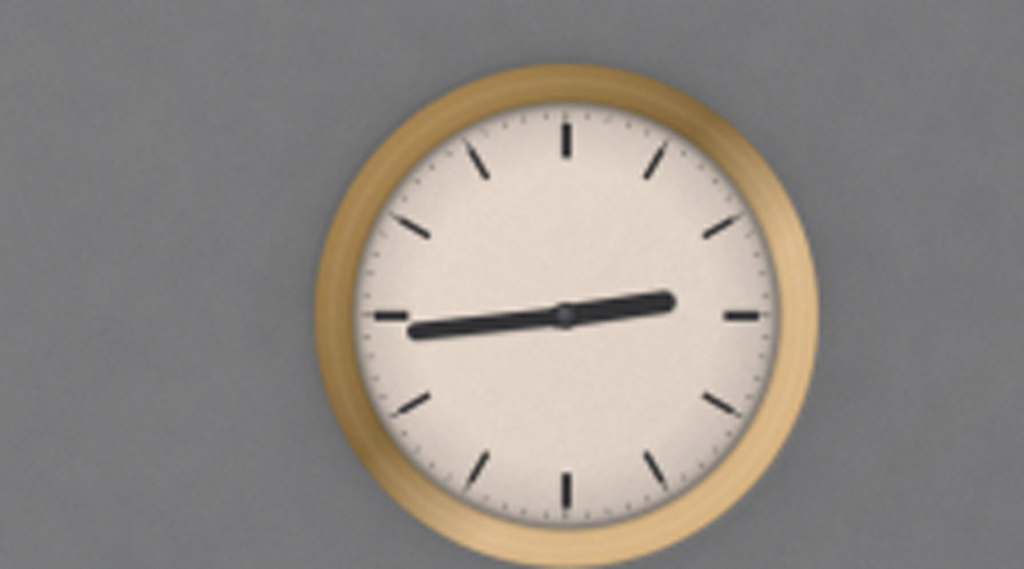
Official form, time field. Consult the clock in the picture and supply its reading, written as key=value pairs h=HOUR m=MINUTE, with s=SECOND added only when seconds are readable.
h=2 m=44
